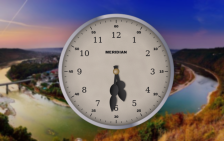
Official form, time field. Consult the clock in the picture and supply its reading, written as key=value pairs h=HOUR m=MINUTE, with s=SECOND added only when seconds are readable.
h=5 m=31
